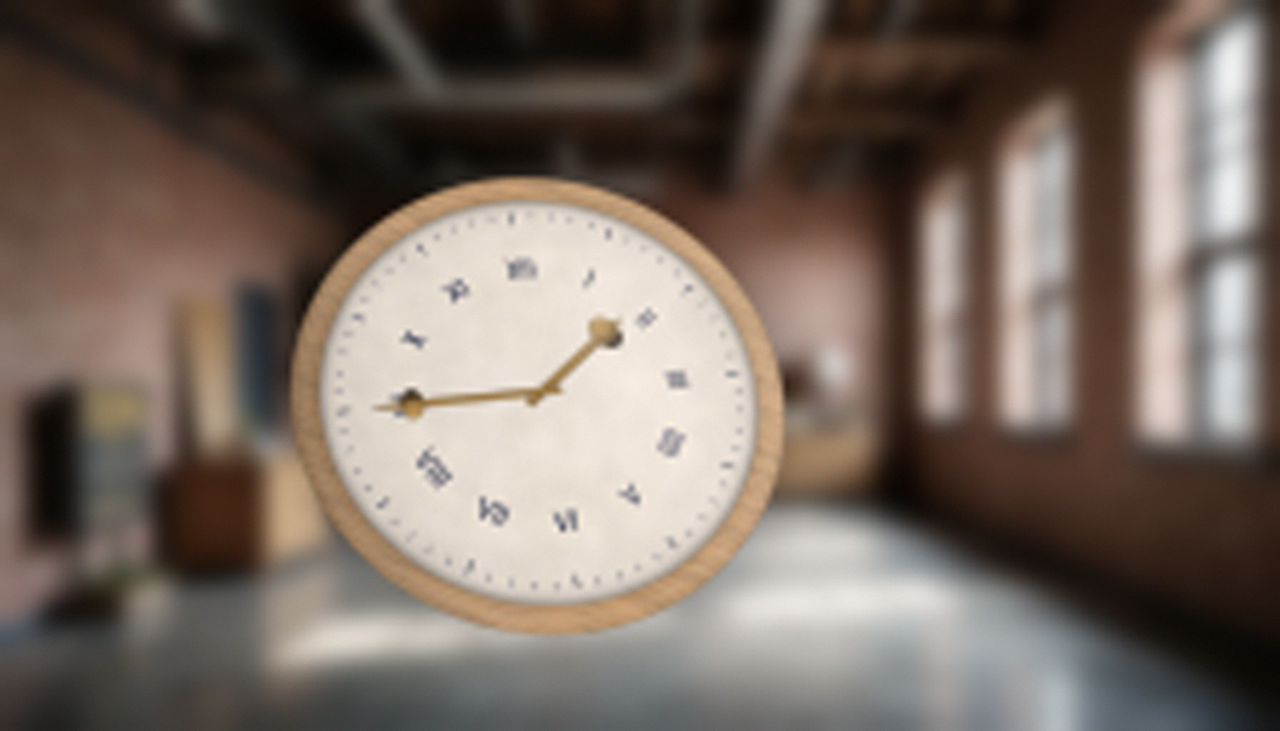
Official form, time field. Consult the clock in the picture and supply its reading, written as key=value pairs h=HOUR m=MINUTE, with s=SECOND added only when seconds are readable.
h=1 m=45
